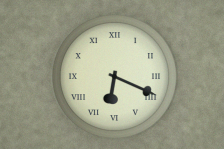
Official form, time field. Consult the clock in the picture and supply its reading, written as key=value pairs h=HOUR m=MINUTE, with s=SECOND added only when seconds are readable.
h=6 m=19
